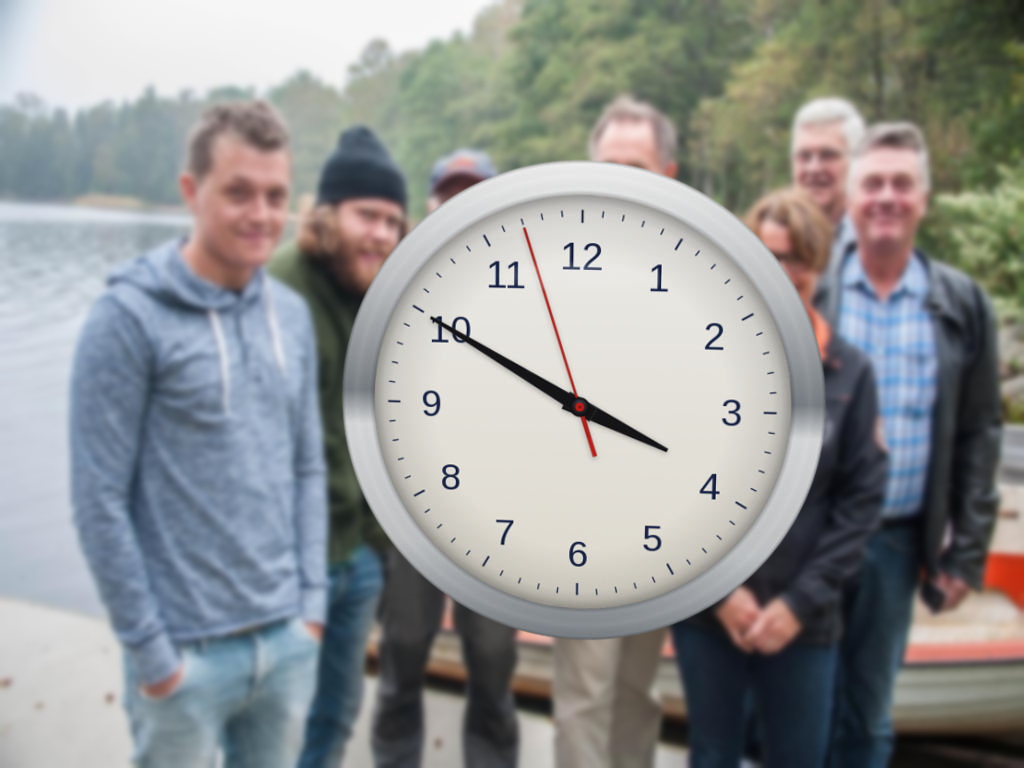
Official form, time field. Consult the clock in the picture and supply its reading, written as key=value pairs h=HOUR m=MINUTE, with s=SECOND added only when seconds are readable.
h=3 m=49 s=57
